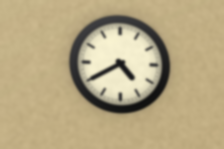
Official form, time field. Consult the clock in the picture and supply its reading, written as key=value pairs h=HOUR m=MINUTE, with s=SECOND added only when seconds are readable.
h=4 m=40
